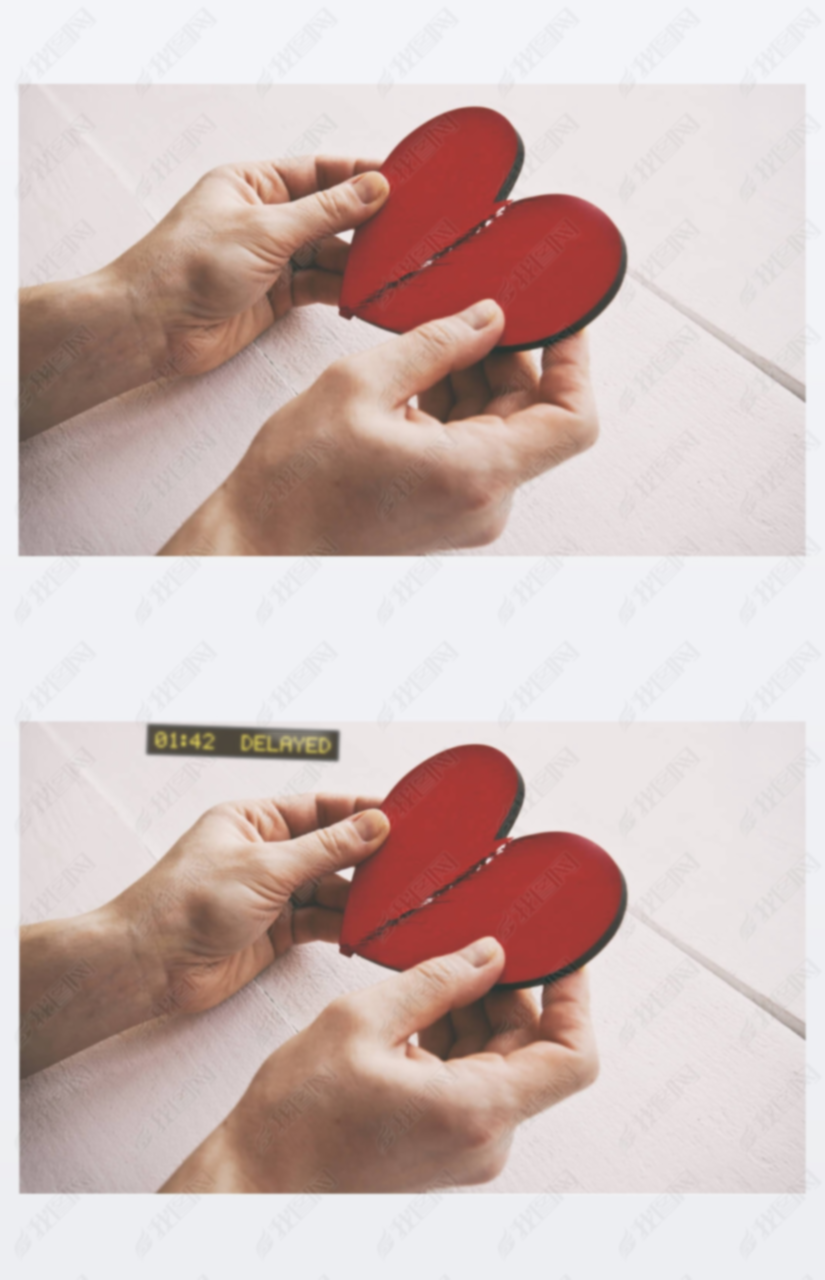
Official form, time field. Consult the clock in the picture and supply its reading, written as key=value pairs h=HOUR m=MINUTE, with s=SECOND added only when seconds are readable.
h=1 m=42
